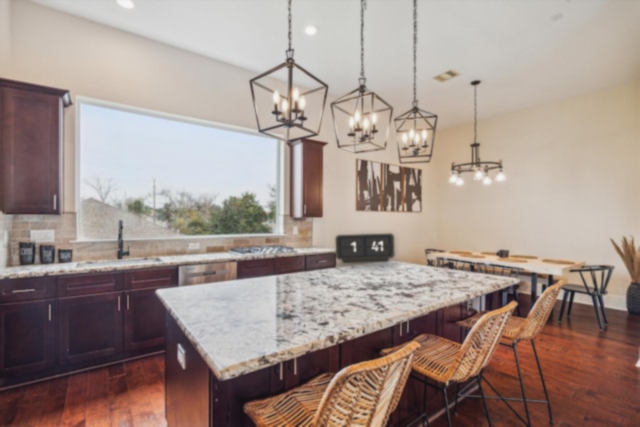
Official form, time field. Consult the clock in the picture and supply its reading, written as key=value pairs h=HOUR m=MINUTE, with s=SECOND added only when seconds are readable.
h=1 m=41
